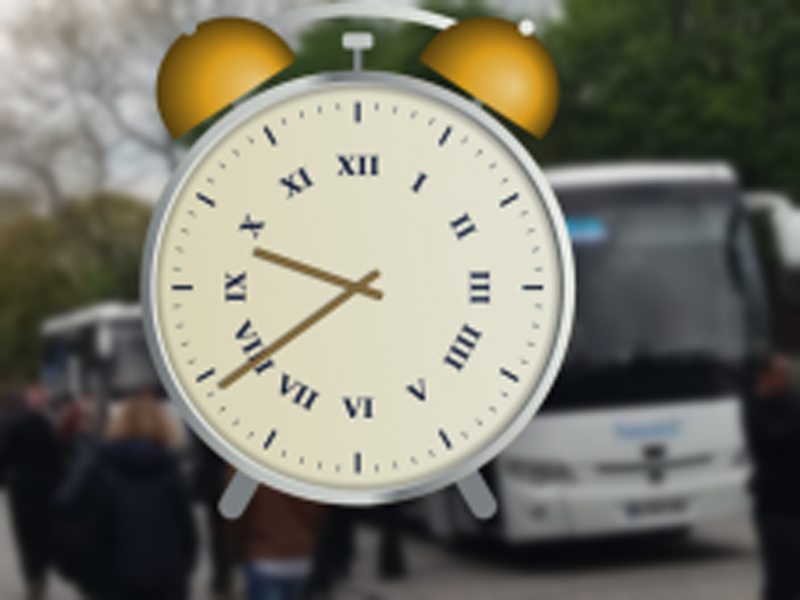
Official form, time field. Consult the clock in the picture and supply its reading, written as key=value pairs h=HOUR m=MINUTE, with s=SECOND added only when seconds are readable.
h=9 m=39
